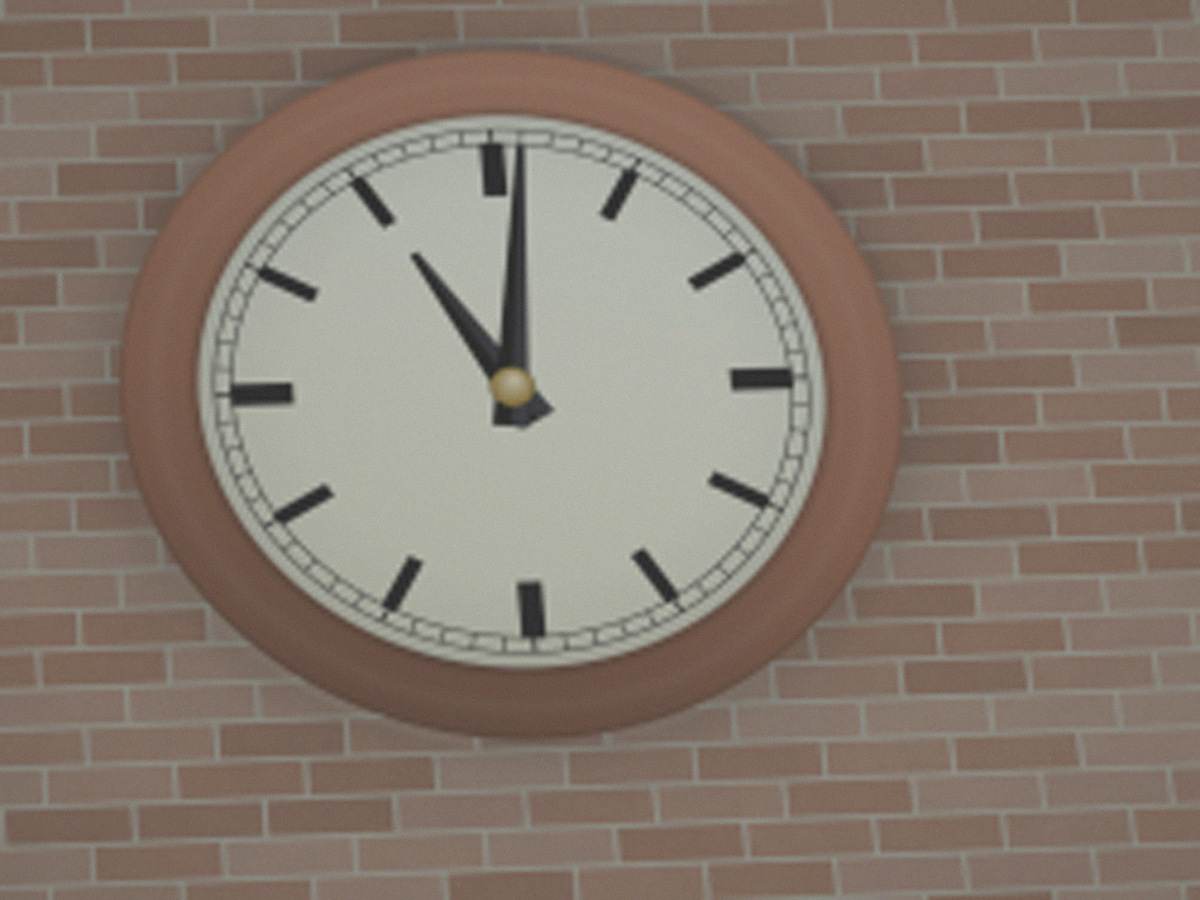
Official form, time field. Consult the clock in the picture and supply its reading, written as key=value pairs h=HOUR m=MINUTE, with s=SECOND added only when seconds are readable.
h=11 m=1
